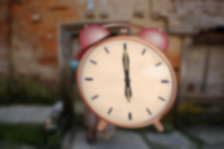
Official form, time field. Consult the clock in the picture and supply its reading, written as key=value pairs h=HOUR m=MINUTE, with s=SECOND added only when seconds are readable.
h=6 m=0
